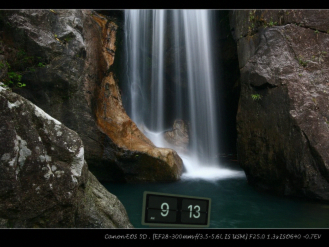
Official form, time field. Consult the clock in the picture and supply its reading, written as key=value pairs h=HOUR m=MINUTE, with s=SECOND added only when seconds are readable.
h=9 m=13
